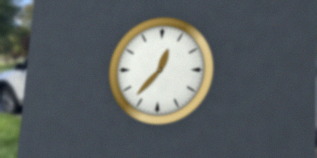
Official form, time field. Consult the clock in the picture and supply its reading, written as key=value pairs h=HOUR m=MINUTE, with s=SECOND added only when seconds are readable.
h=12 m=37
